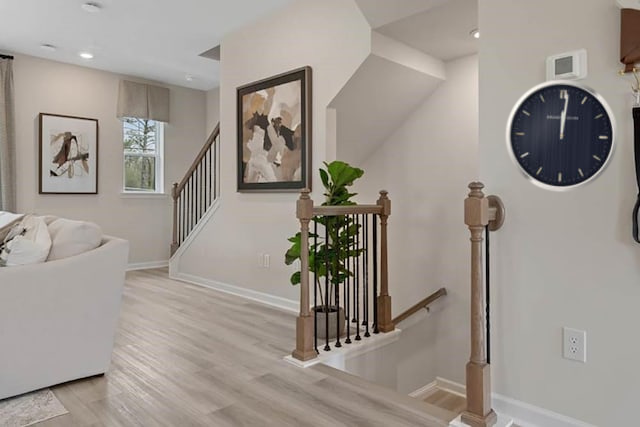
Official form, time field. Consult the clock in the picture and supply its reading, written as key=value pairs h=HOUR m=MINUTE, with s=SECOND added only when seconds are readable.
h=12 m=1
